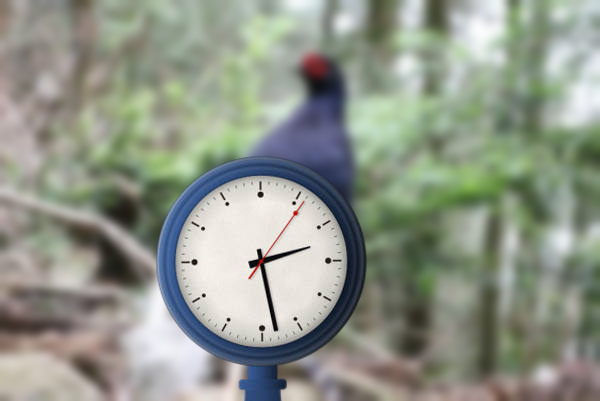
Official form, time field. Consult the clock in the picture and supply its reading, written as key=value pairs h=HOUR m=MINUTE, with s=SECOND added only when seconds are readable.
h=2 m=28 s=6
